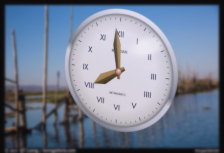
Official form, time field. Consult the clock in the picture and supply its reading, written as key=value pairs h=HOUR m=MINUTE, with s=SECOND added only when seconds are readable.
h=7 m=59
